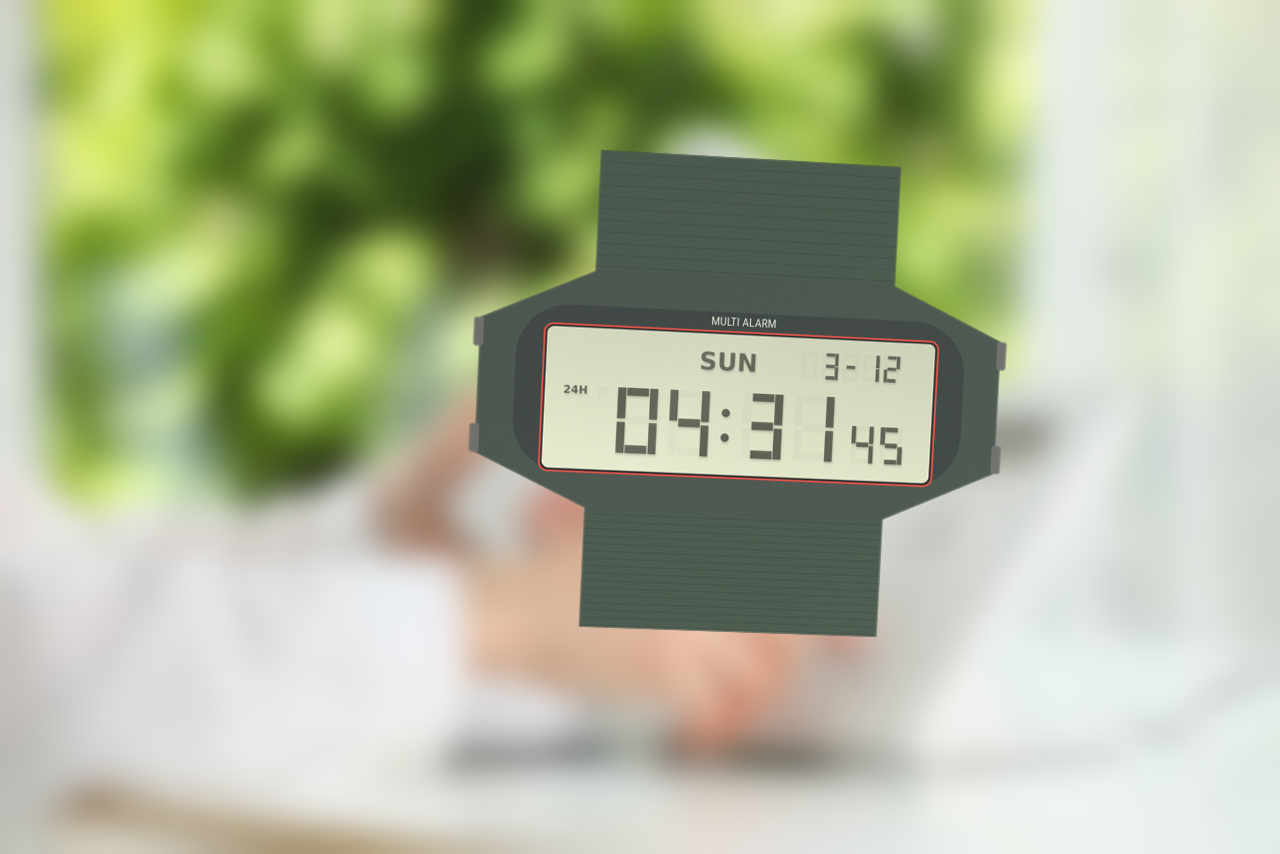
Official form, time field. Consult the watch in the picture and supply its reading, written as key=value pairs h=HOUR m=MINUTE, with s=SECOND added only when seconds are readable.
h=4 m=31 s=45
